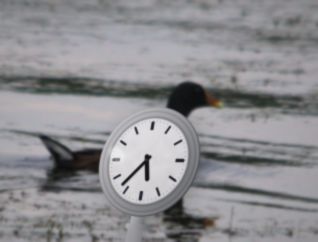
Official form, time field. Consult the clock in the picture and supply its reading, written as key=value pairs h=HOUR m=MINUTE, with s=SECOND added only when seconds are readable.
h=5 m=37
